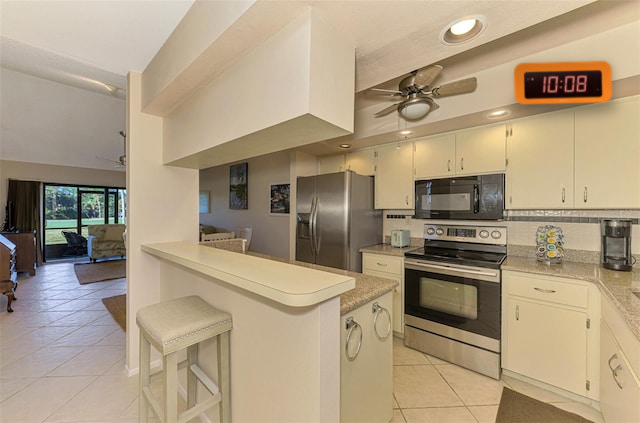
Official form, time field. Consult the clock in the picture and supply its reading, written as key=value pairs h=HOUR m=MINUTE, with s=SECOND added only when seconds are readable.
h=10 m=8
